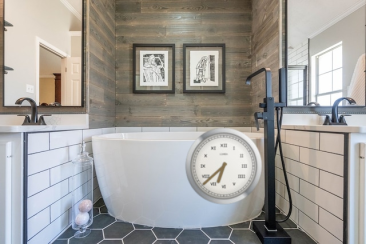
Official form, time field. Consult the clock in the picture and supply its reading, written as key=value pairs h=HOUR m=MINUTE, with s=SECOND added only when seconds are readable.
h=6 m=38
